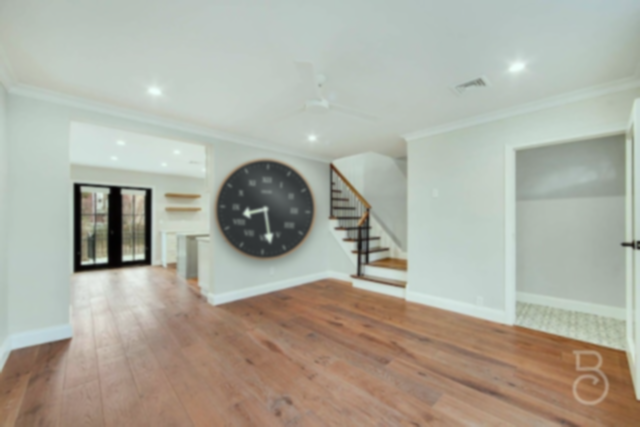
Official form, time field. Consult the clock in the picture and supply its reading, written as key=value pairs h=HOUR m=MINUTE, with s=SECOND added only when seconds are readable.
h=8 m=28
